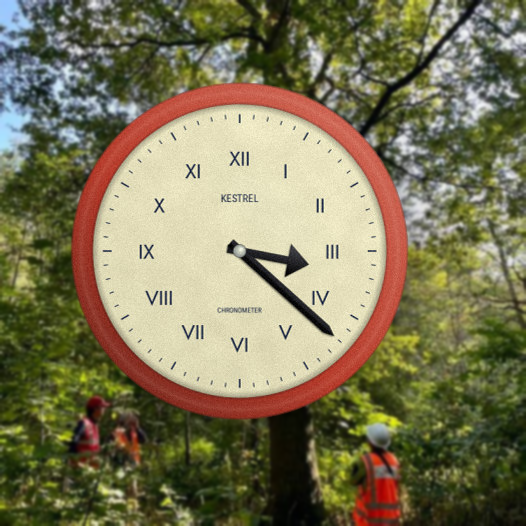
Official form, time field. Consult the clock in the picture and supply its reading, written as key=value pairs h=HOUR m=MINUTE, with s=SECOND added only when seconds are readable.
h=3 m=22
